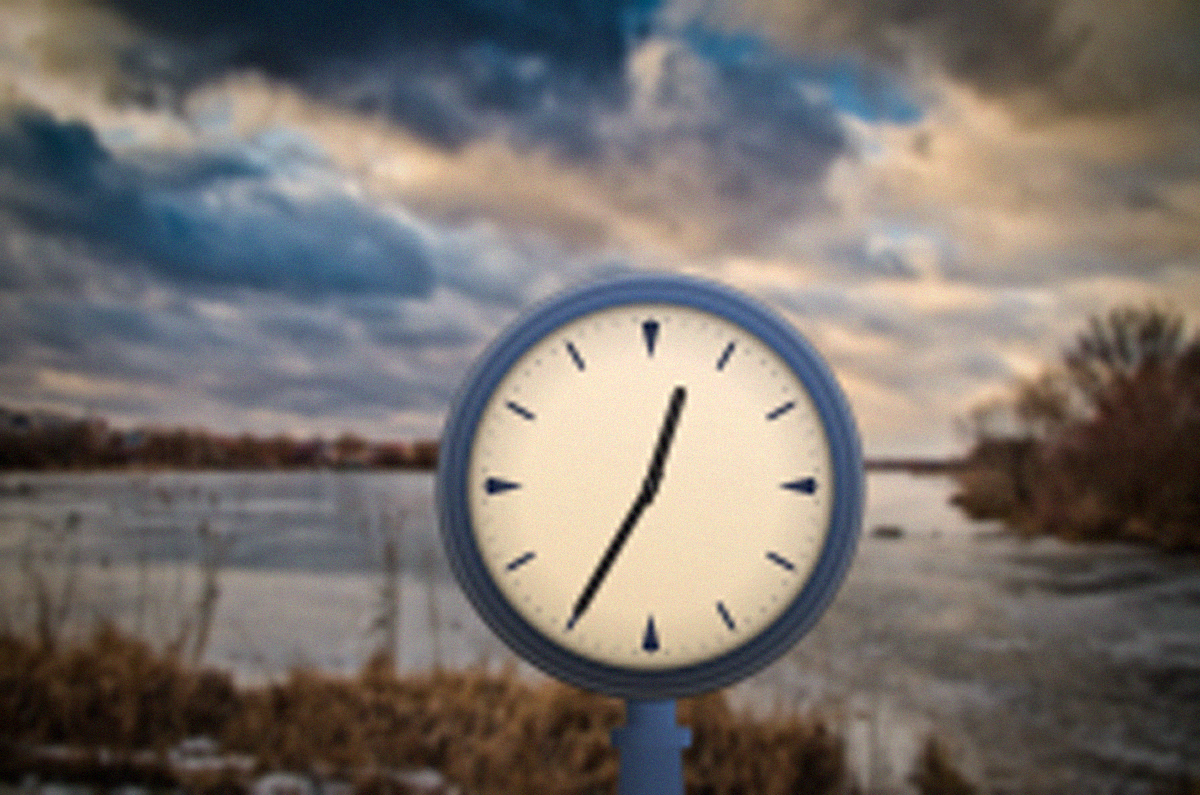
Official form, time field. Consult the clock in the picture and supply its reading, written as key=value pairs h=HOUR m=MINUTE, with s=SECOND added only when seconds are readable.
h=12 m=35
